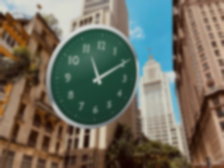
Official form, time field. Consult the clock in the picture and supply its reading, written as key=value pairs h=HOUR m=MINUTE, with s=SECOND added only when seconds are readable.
h=11 m=10
